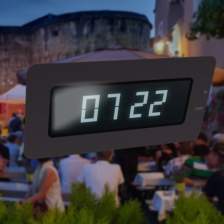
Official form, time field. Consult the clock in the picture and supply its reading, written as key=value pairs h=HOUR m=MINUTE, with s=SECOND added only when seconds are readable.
h=7 m=22
